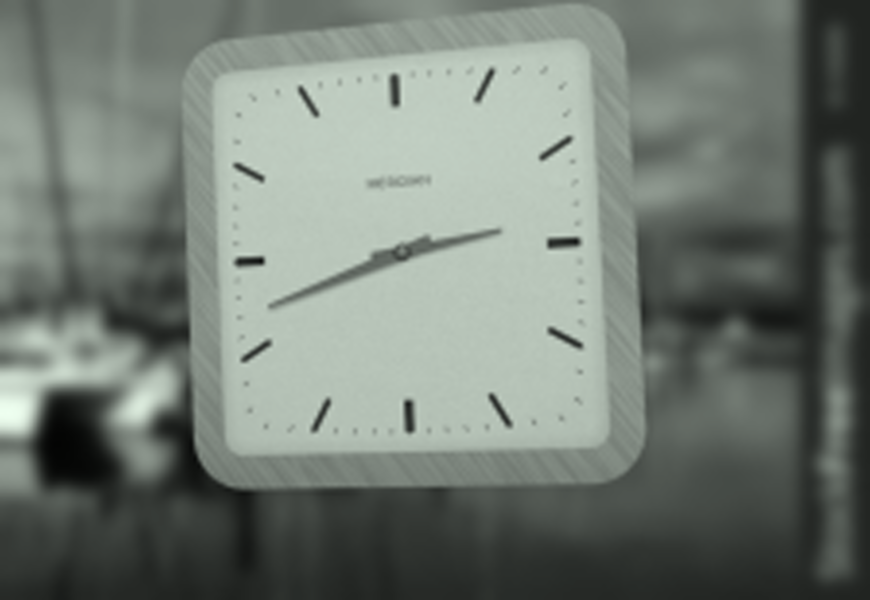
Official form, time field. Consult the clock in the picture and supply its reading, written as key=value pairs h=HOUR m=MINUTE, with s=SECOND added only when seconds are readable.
h=2 m=42
